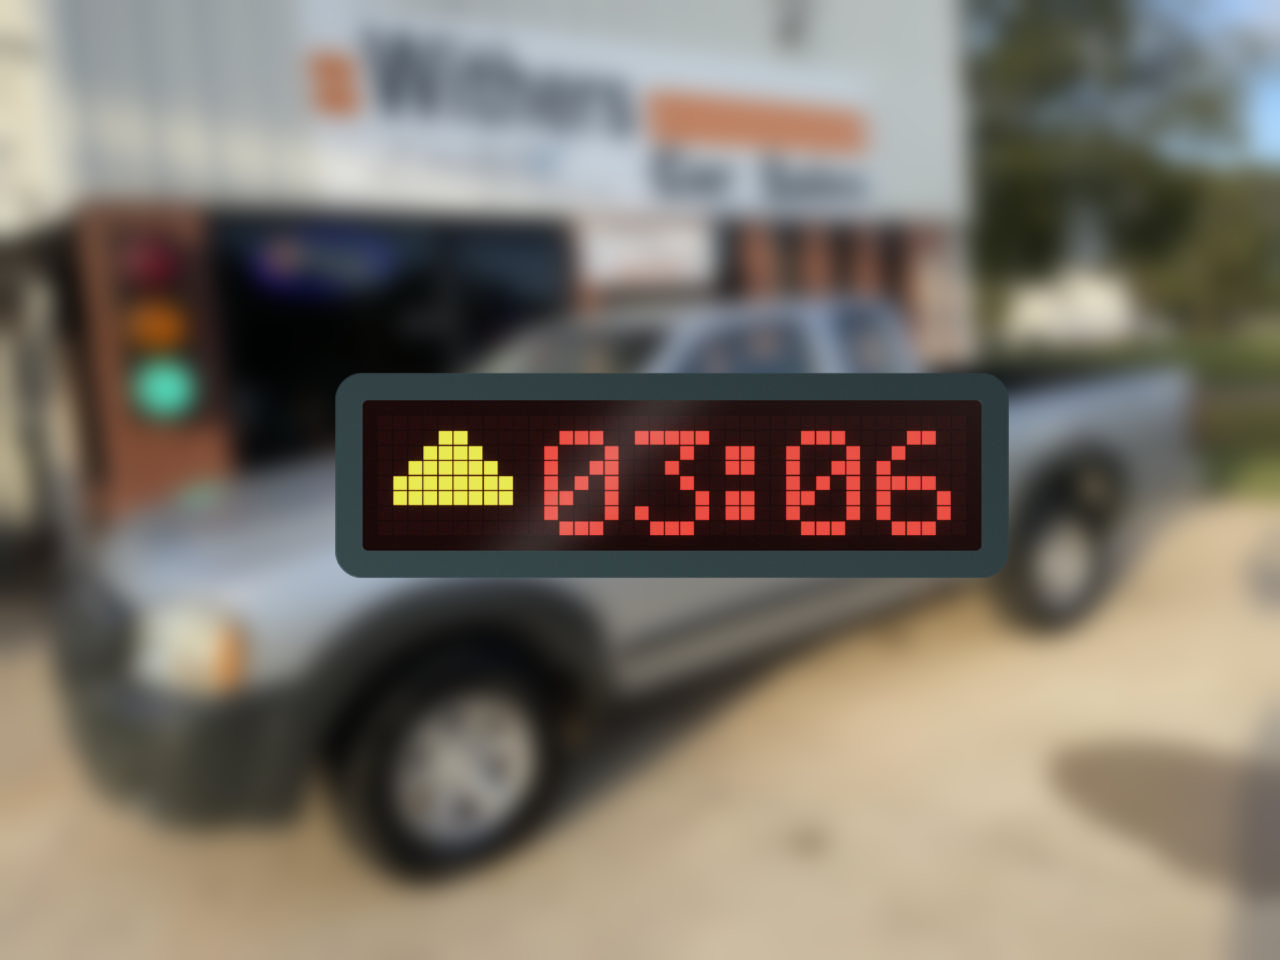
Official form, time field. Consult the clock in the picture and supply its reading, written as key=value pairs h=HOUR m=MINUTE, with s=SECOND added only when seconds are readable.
h=3 m=6
